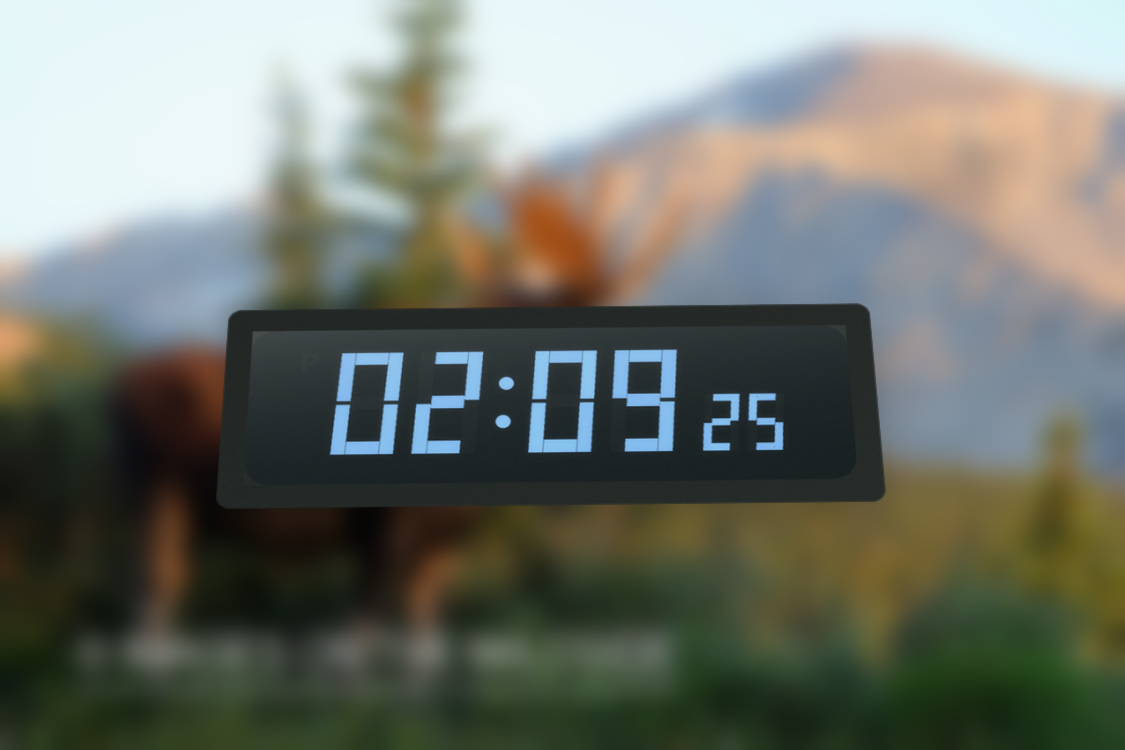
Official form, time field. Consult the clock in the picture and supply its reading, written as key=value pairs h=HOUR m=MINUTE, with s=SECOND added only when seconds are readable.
h=2 m=9 s=25
